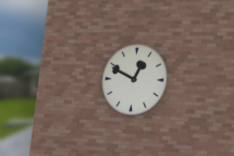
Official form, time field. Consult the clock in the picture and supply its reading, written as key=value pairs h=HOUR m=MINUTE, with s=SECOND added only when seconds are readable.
h=12 m=49
